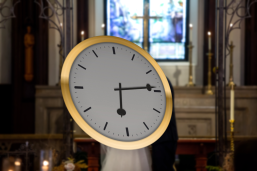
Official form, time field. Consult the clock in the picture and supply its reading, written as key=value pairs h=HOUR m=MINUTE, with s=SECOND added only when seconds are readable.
h=6 m=14
